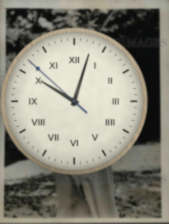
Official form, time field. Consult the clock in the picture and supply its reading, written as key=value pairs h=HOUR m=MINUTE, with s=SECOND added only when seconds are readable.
h=10 m=2 s=52
